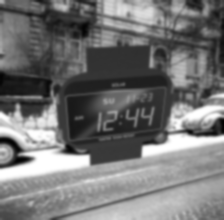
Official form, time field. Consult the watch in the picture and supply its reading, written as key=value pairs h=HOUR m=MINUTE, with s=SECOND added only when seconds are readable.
h=12 m=44
